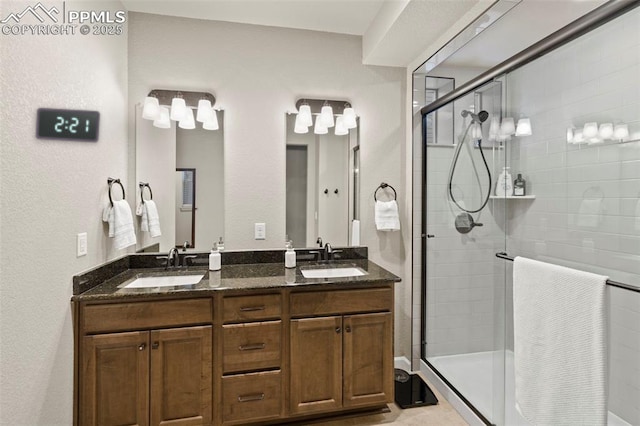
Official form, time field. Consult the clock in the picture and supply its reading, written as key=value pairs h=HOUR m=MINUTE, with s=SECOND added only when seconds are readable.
h=2 m=21
